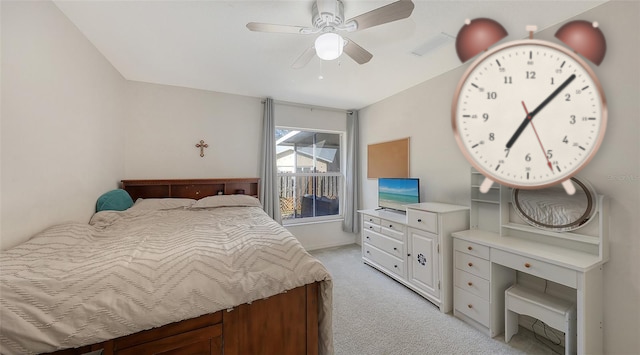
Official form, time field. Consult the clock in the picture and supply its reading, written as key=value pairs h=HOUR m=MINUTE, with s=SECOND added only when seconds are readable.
h=7 m=7 s=26
